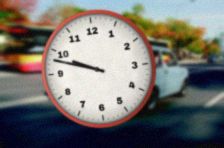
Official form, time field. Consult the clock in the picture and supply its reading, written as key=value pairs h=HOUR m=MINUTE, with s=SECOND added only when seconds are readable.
h=9 m=48
